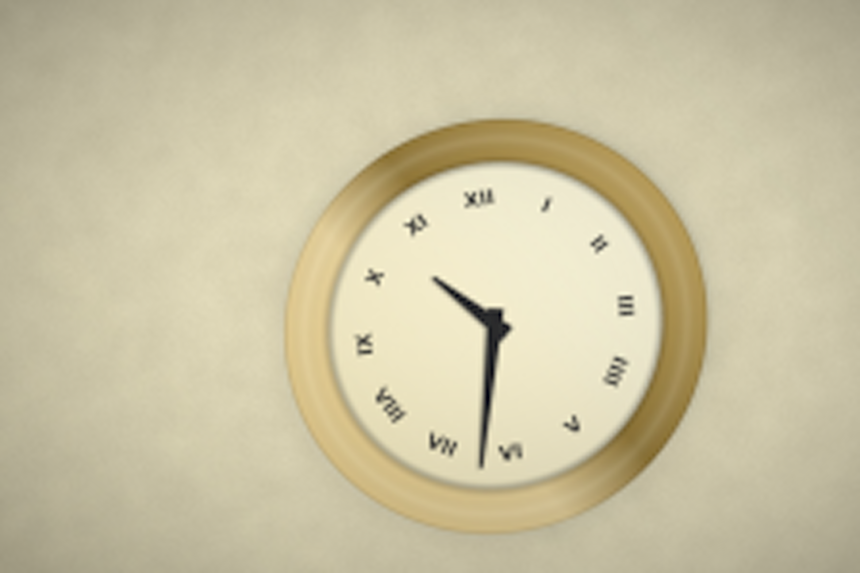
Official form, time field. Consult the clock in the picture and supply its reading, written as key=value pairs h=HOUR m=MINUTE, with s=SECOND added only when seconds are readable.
h=10 m=32
